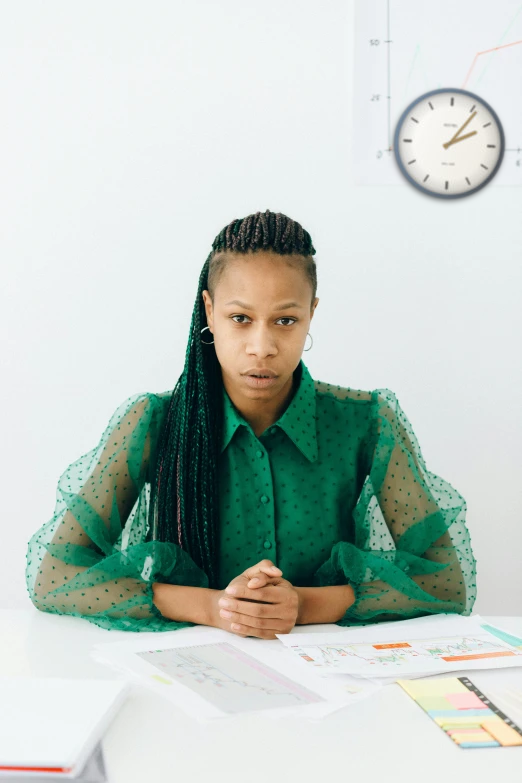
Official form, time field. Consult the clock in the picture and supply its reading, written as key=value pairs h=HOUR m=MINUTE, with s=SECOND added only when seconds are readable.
h=2 m=6
